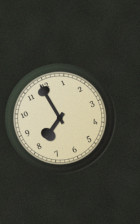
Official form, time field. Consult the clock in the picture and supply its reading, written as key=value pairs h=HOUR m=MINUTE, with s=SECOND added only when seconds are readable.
h=7 m=59
